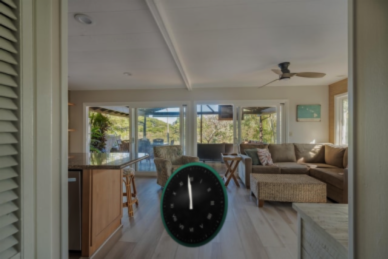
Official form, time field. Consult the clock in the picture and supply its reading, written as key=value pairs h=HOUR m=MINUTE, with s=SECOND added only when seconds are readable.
h=11 m=59
